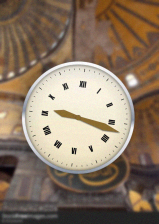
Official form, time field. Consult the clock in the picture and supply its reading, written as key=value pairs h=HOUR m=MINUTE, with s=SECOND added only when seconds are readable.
h=9 m=17
